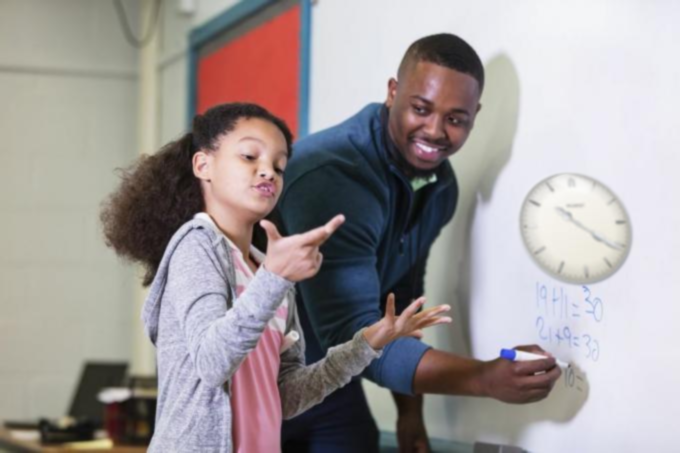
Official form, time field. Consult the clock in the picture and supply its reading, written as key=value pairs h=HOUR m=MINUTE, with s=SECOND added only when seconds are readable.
h=10 m=21
